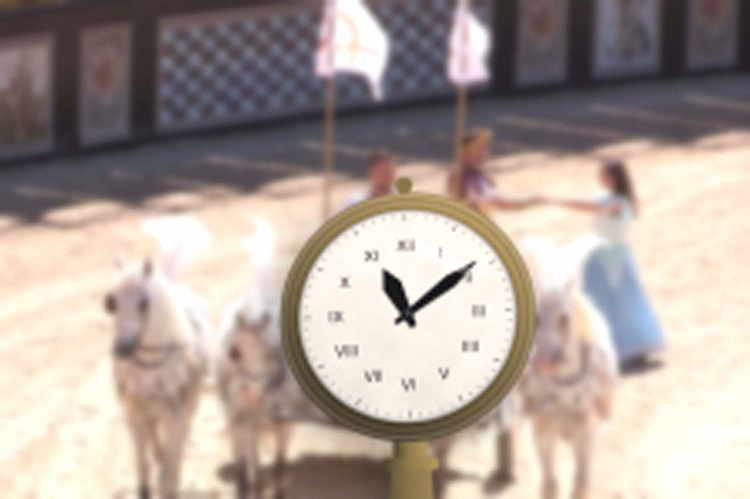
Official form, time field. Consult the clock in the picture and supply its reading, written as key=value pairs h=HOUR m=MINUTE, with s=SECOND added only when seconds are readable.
h=11 m=9
